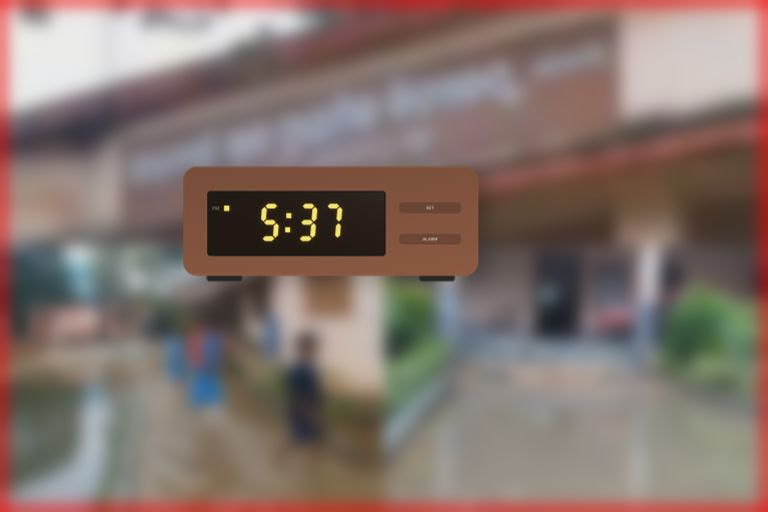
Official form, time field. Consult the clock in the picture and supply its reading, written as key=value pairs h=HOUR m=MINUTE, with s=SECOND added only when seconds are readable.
h=5 m=37
